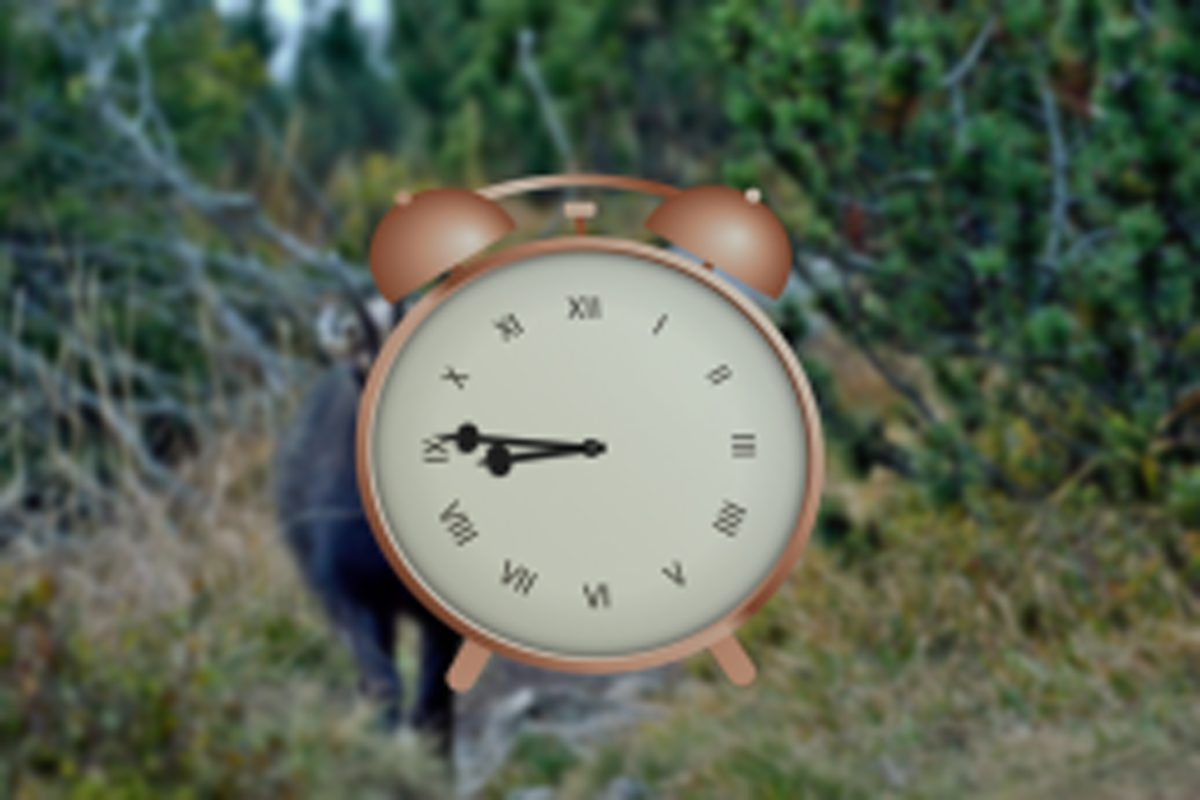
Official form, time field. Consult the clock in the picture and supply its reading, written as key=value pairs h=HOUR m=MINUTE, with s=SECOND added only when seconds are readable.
h=8 m=46
